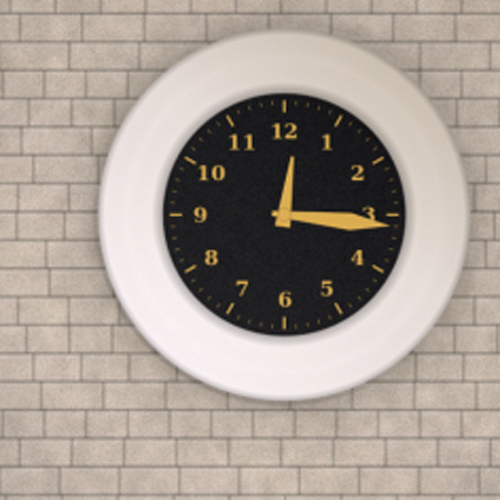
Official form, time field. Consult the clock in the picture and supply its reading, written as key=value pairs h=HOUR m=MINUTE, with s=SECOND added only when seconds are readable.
h=12 m=16
